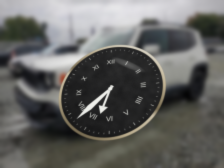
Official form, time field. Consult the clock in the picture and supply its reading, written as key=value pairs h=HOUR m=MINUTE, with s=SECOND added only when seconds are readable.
h=6 m=38
